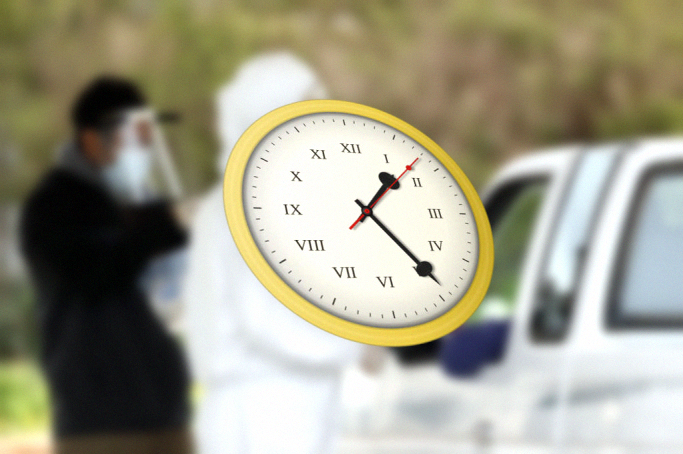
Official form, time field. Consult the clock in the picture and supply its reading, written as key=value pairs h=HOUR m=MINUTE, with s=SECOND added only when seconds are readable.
h=1 m=24 s=8
